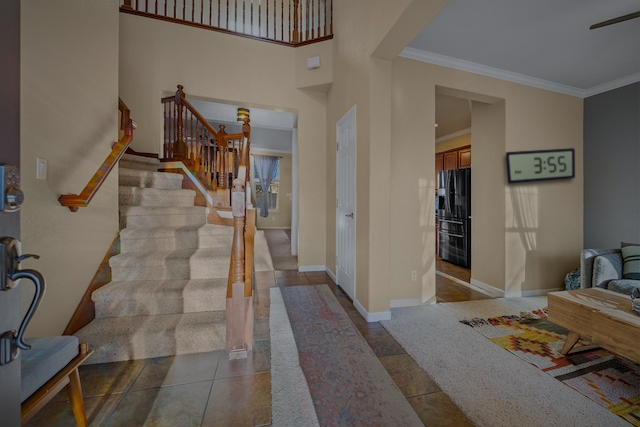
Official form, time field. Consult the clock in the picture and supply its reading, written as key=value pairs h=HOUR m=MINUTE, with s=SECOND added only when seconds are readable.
h=3 m=55
